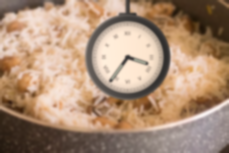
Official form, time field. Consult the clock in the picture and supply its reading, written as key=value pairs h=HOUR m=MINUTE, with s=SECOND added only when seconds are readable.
h=3 m=36
